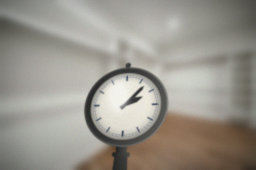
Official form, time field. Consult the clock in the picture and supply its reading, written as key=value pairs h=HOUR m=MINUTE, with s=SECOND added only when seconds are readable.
h=2 m=7
